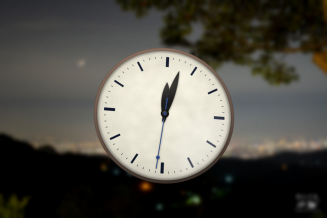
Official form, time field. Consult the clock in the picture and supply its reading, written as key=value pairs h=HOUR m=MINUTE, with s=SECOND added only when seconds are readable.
h=12 m=2 s=31
